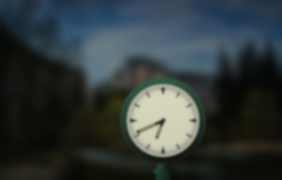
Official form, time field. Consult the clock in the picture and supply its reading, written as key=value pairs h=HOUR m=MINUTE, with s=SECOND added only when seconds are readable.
h=6 m=41
